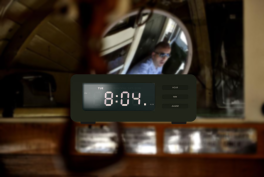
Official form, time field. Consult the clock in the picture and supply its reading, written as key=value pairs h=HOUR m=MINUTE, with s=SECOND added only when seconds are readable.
h=8 m=4
